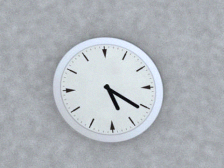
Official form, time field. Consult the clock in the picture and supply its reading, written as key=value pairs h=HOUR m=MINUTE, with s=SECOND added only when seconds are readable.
h=5 m=21
